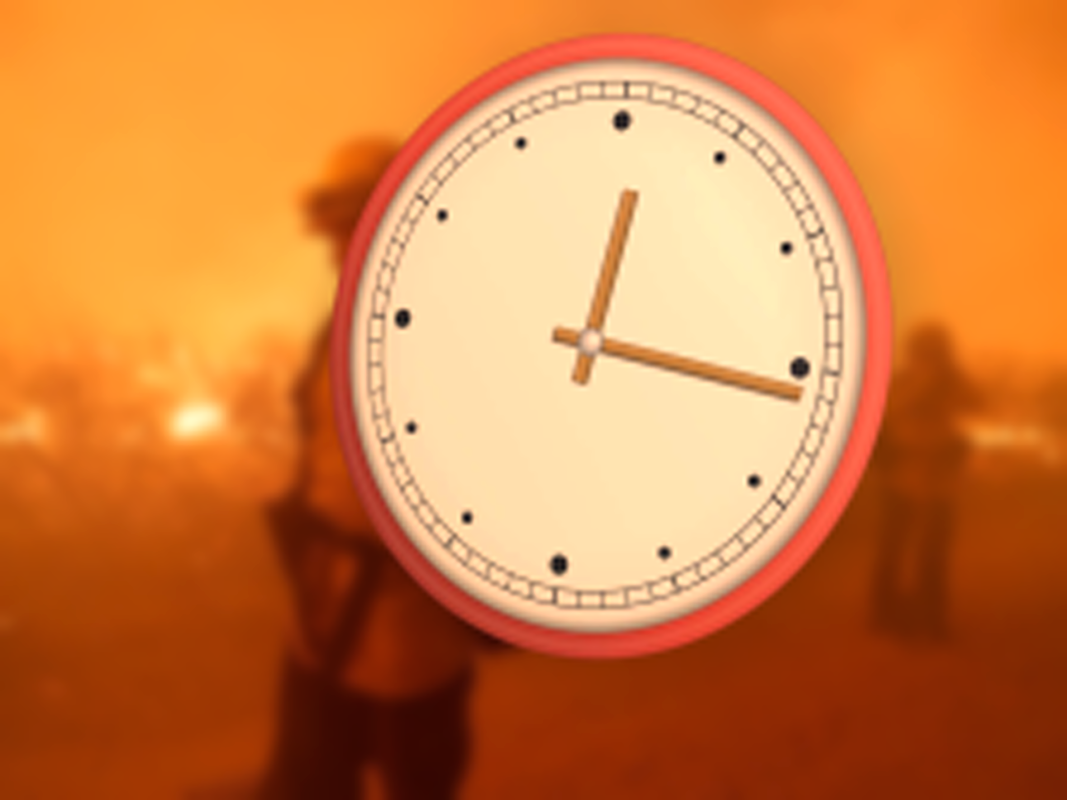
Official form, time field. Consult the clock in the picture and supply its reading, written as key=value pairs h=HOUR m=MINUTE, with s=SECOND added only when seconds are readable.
h=12 m=16
